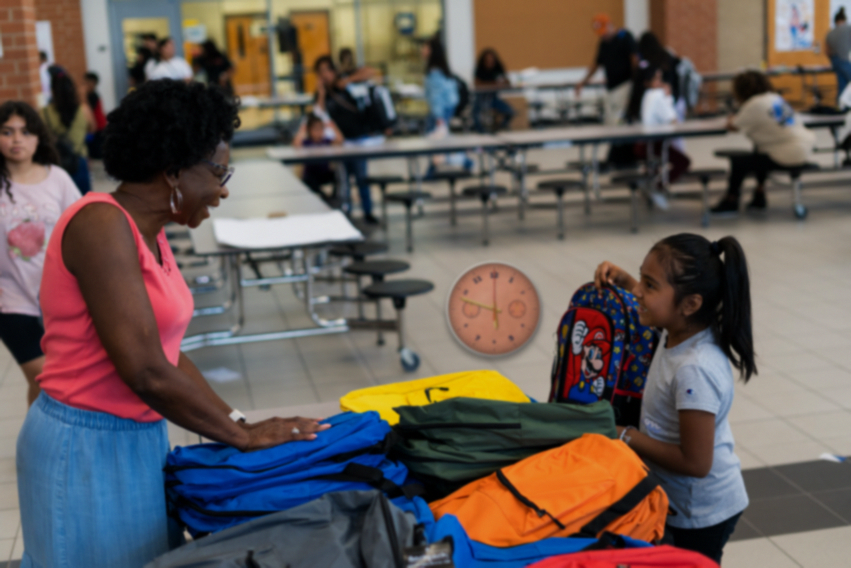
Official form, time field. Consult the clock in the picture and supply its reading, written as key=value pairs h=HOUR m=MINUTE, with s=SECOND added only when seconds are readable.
h=5 m=48
